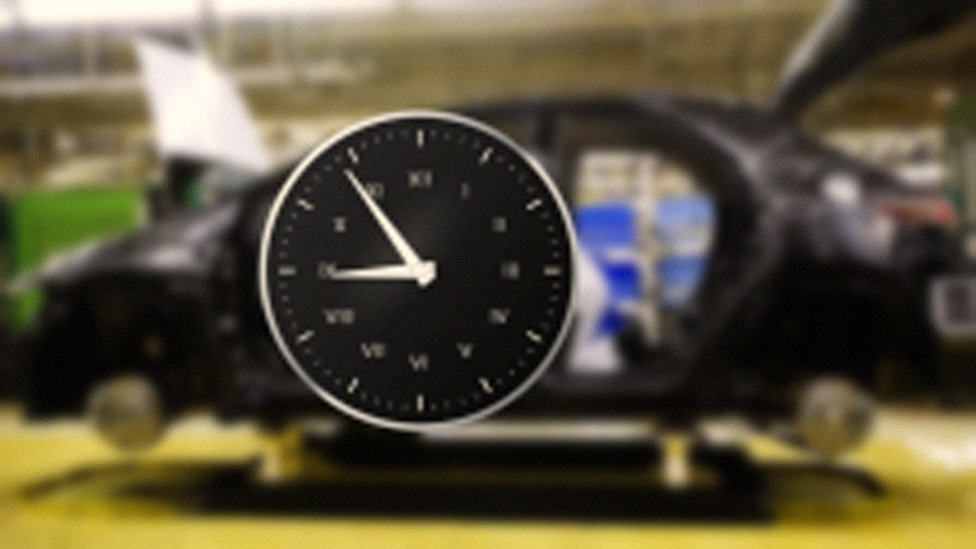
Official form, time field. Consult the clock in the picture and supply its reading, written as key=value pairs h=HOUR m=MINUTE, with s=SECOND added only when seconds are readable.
h=8 m=54
